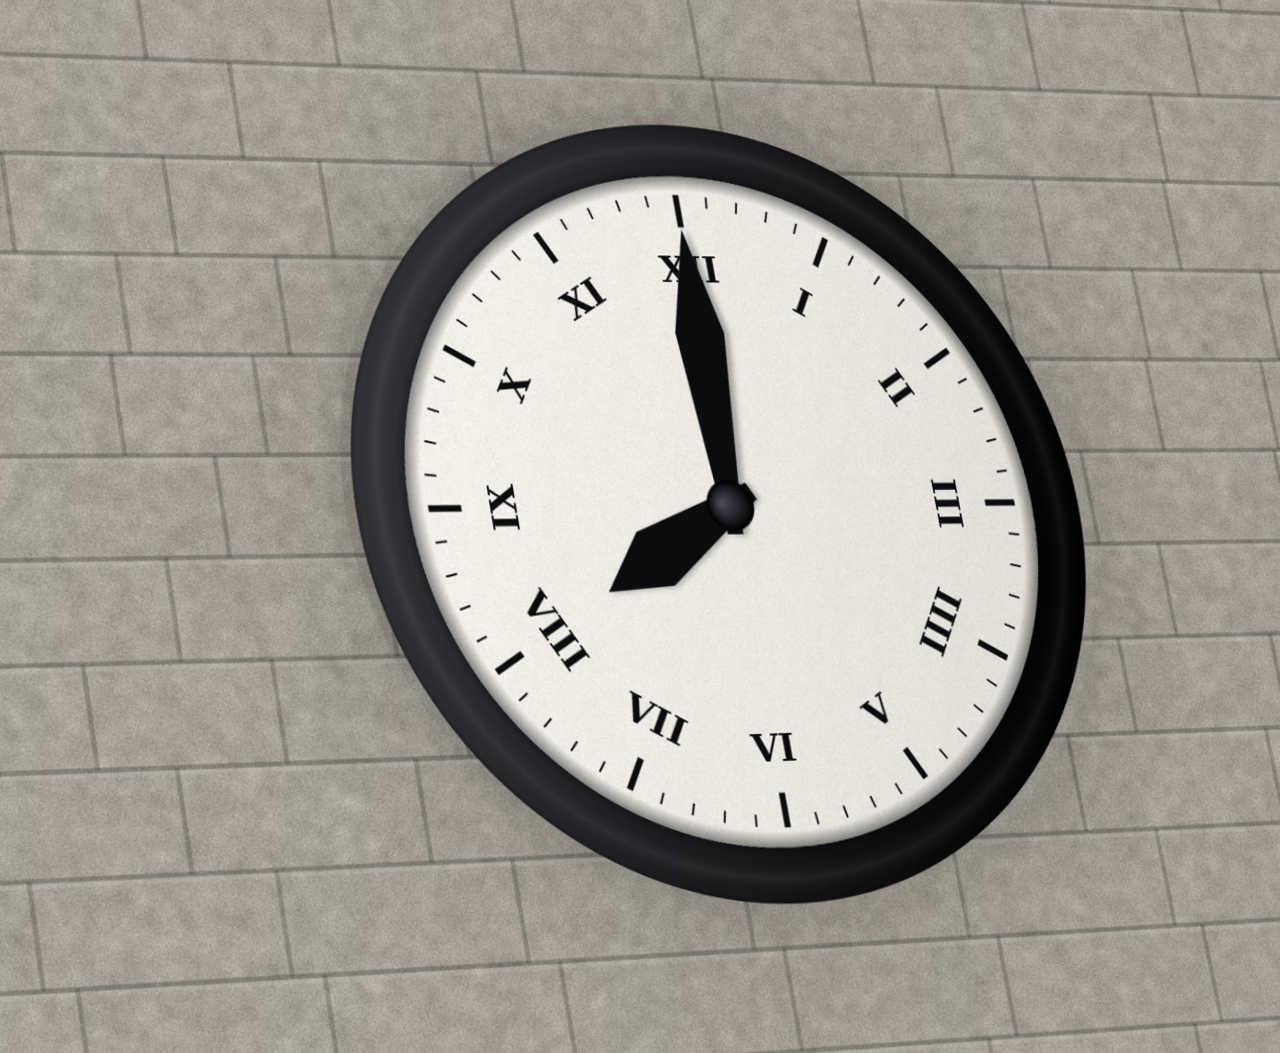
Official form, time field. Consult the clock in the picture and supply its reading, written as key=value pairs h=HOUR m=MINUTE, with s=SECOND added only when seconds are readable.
h=8 m=0
